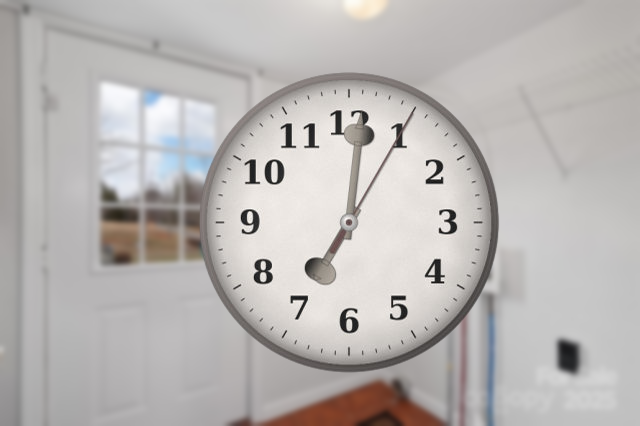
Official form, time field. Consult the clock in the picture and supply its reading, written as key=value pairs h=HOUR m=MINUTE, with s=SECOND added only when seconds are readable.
h=7 m=1 s=5
